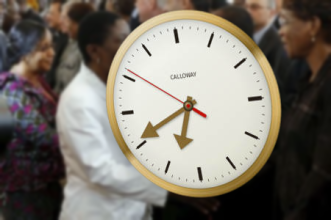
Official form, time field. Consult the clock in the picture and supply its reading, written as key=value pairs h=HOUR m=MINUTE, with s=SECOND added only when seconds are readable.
h=6 m=40 s=51
